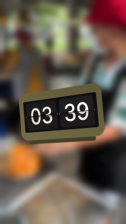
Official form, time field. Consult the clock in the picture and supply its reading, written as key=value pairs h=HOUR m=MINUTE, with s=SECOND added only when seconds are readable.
h=3 m=39
